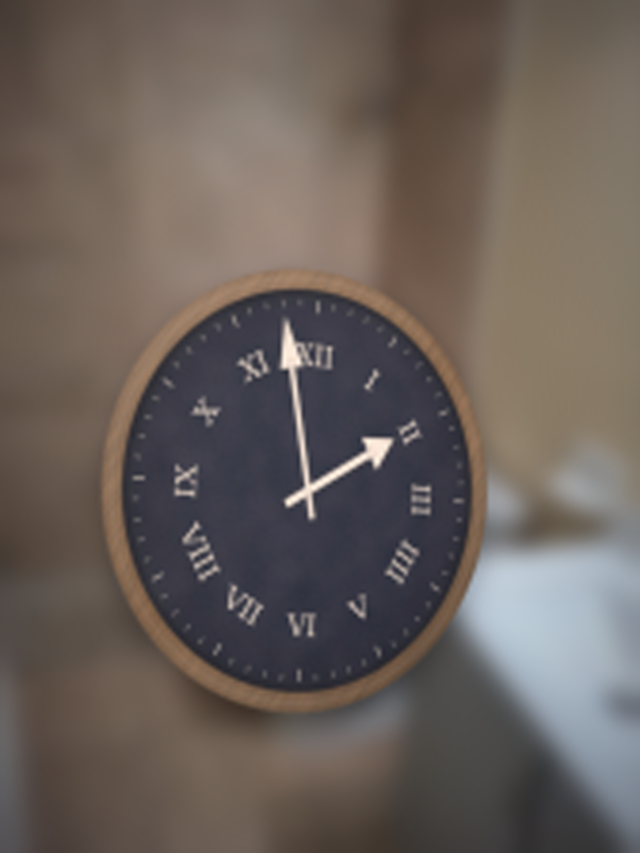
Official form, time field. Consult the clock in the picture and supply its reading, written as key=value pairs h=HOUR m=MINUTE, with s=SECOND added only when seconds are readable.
h=1 m=58
